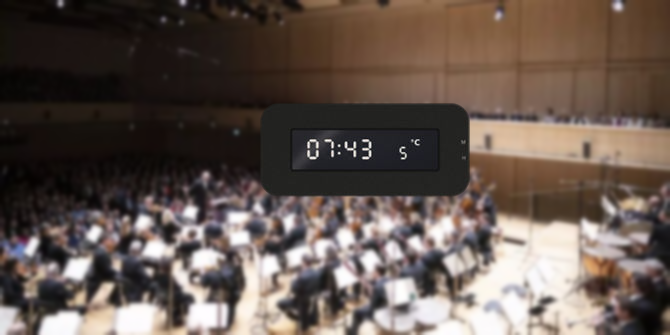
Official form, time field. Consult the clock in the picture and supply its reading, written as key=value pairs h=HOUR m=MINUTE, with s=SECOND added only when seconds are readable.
h=7 m=43
